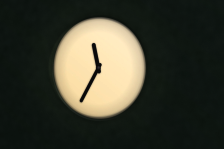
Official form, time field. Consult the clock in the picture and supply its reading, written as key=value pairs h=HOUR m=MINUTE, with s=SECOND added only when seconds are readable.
h=11 m=35
